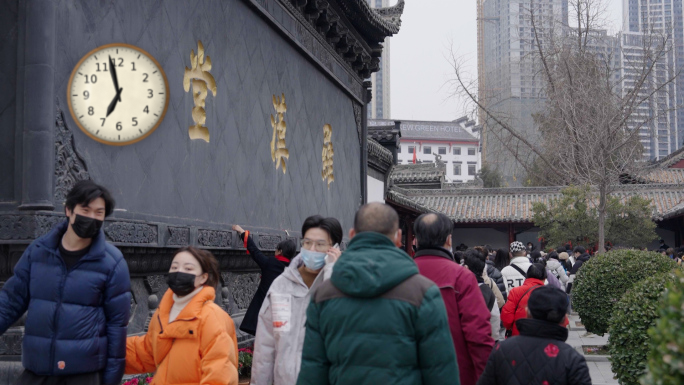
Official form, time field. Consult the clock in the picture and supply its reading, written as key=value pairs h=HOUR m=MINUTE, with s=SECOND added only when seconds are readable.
h=6 m=58
